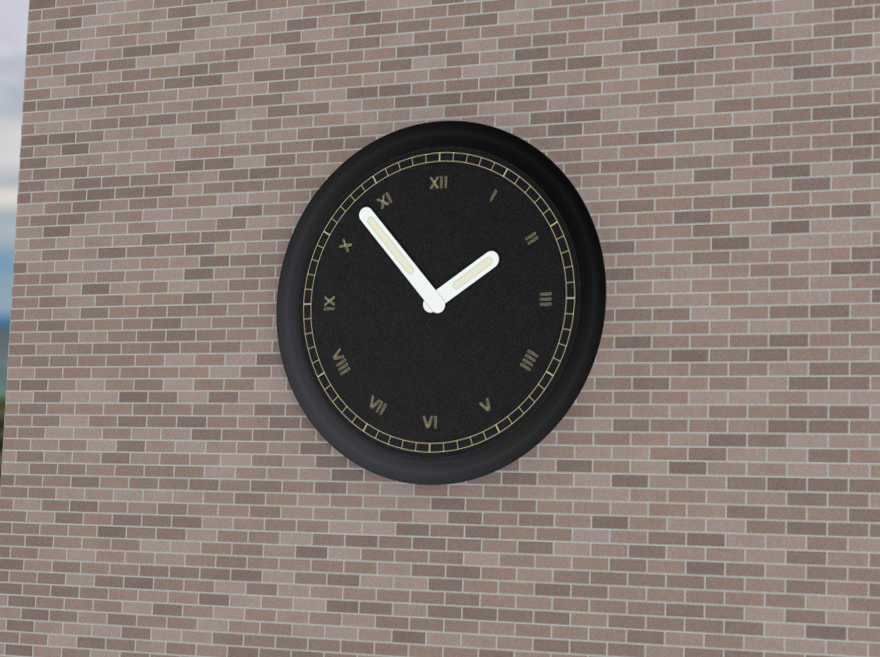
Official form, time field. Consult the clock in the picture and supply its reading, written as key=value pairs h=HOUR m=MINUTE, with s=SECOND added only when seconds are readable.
h=1 m=53
